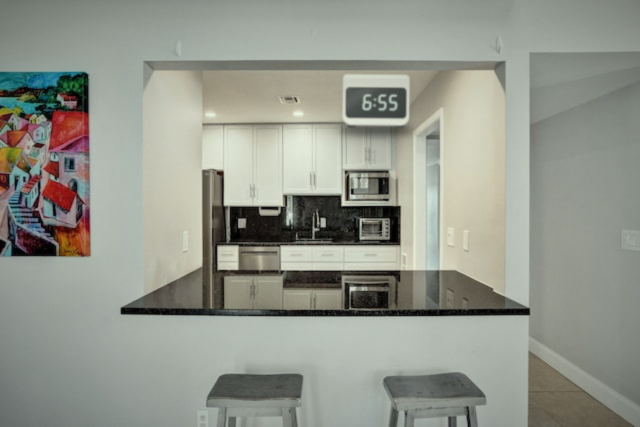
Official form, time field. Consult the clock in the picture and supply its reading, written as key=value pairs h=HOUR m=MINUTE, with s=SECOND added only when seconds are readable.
h=6 m=55
